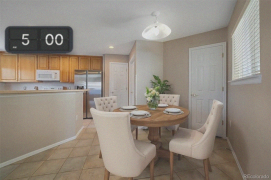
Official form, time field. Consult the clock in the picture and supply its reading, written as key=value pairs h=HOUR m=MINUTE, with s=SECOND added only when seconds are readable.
h=5 m=0
